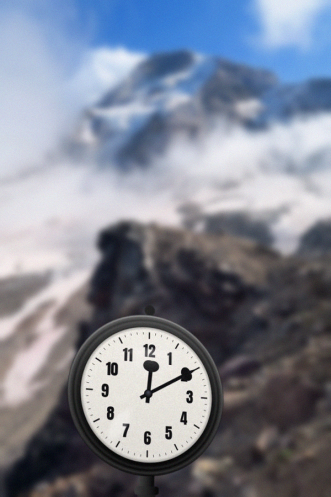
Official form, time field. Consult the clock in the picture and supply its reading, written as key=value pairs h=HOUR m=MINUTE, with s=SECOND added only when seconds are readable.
h=12 m=10
